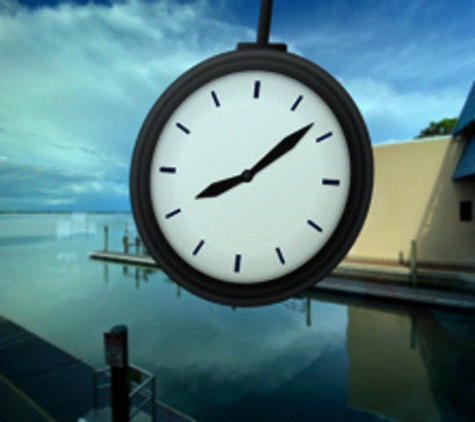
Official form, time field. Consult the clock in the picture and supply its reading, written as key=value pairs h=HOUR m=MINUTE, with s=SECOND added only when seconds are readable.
h=8 m=8
